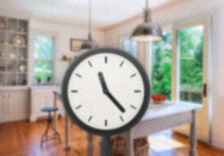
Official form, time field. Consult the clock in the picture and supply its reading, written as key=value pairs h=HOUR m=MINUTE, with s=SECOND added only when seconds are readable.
h=11 m=23
